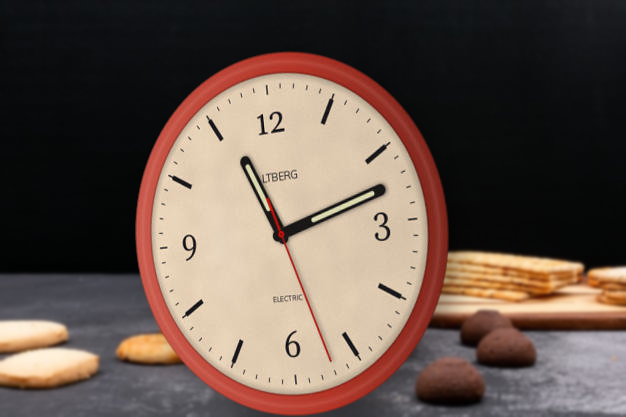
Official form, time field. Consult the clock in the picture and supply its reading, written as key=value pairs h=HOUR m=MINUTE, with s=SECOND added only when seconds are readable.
h=11 m=12 s=27
